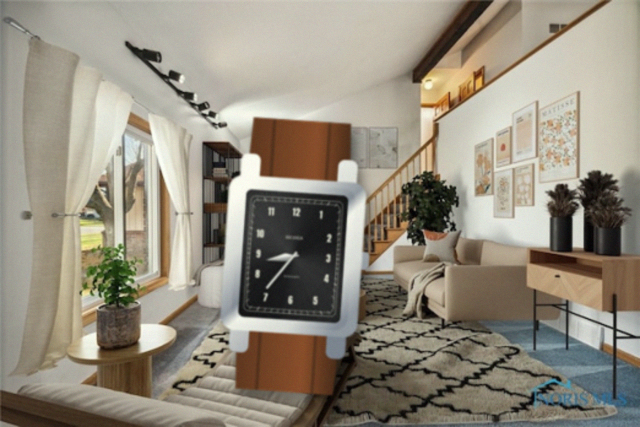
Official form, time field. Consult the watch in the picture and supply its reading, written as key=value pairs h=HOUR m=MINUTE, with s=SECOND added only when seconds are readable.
h=8 m=36
